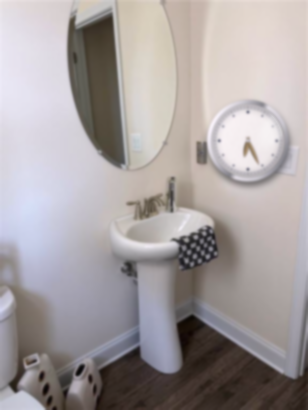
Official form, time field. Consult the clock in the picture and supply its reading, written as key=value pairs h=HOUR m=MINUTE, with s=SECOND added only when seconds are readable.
h=6 m=26
